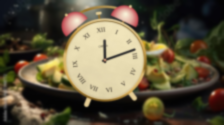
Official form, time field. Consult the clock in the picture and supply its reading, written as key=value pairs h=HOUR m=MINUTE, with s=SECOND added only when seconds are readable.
h=12 m=13
